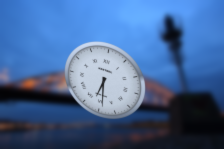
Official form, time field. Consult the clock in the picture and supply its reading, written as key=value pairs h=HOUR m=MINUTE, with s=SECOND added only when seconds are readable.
h=6 m=29
